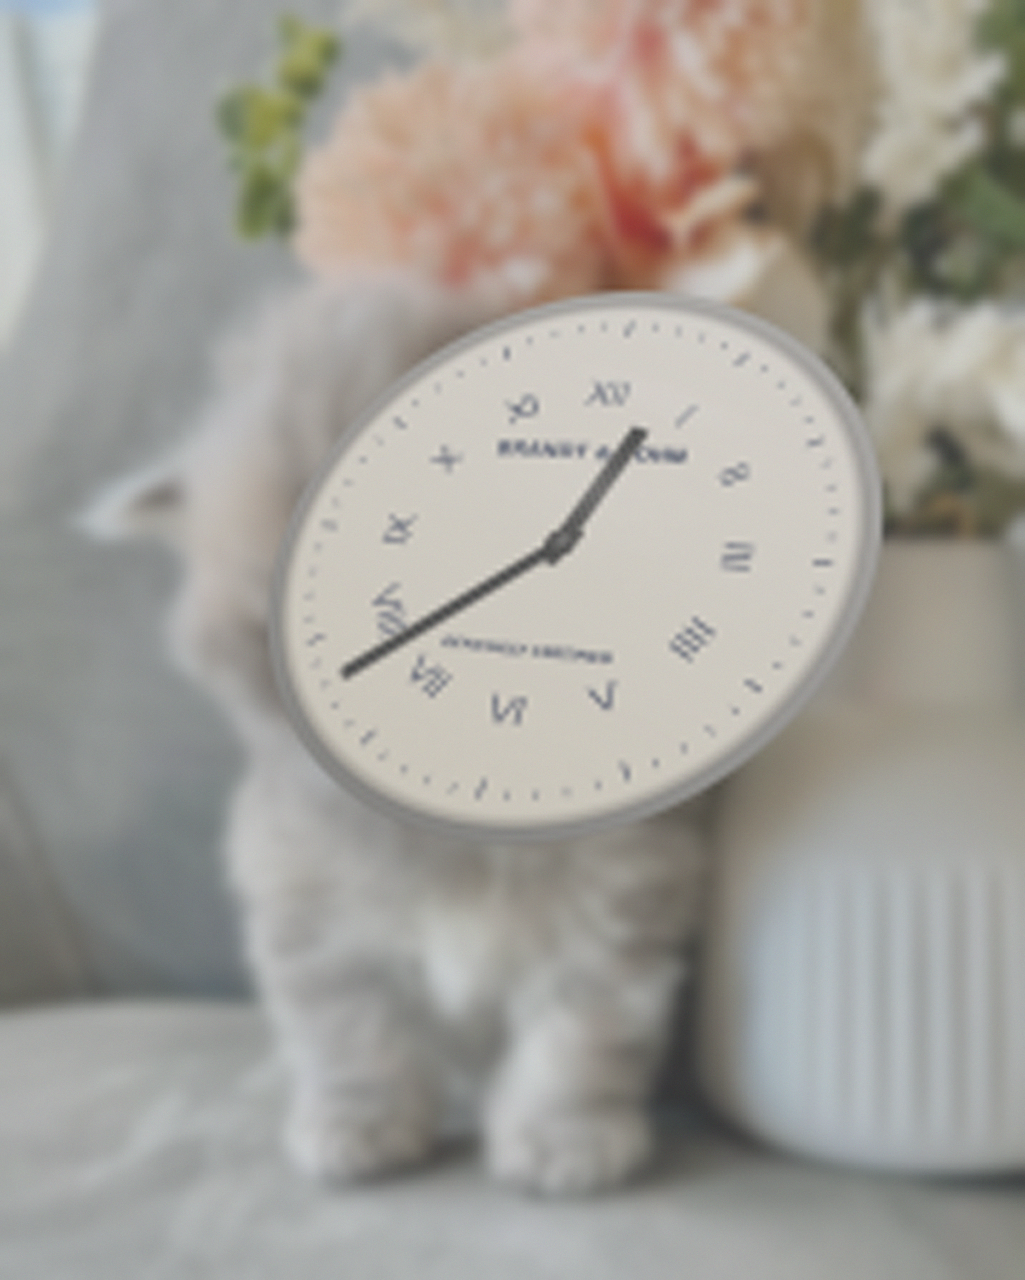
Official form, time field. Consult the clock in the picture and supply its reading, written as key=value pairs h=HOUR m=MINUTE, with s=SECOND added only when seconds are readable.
h=12 m=38
